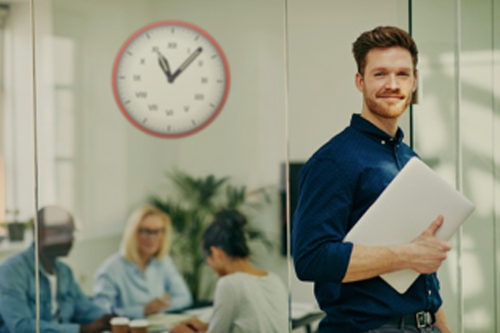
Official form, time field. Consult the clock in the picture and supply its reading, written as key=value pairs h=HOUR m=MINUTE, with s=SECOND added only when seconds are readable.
h=11 m=7
